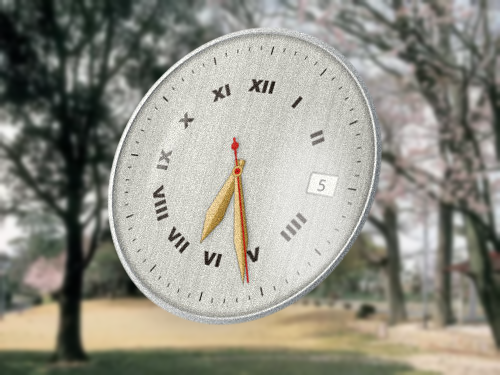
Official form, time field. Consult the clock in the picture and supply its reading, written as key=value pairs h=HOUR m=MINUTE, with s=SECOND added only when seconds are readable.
h=6 m=26 s=26
